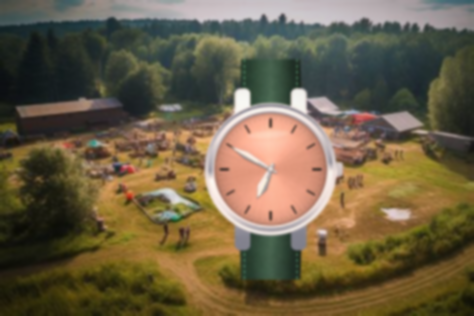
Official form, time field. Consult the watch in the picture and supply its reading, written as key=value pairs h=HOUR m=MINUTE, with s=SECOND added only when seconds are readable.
h=6 m=50
